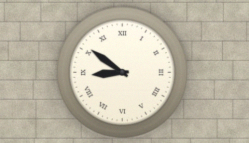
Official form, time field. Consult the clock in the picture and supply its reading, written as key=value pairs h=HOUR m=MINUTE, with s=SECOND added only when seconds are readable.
h=8 m=51
